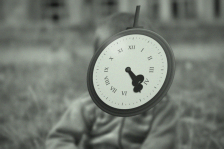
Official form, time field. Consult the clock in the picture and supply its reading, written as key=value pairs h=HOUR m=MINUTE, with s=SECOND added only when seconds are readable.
h=4 m=24
